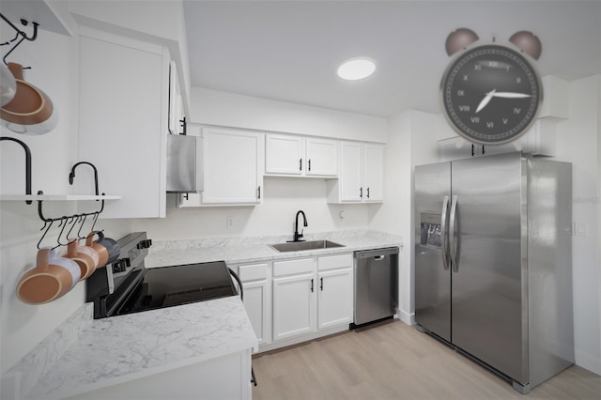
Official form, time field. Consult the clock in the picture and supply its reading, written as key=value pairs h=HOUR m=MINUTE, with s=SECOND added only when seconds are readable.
h=7 m=15
